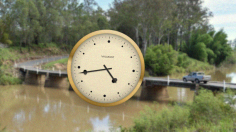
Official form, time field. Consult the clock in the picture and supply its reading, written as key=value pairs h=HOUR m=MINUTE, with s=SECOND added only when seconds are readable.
h=4 m=43
